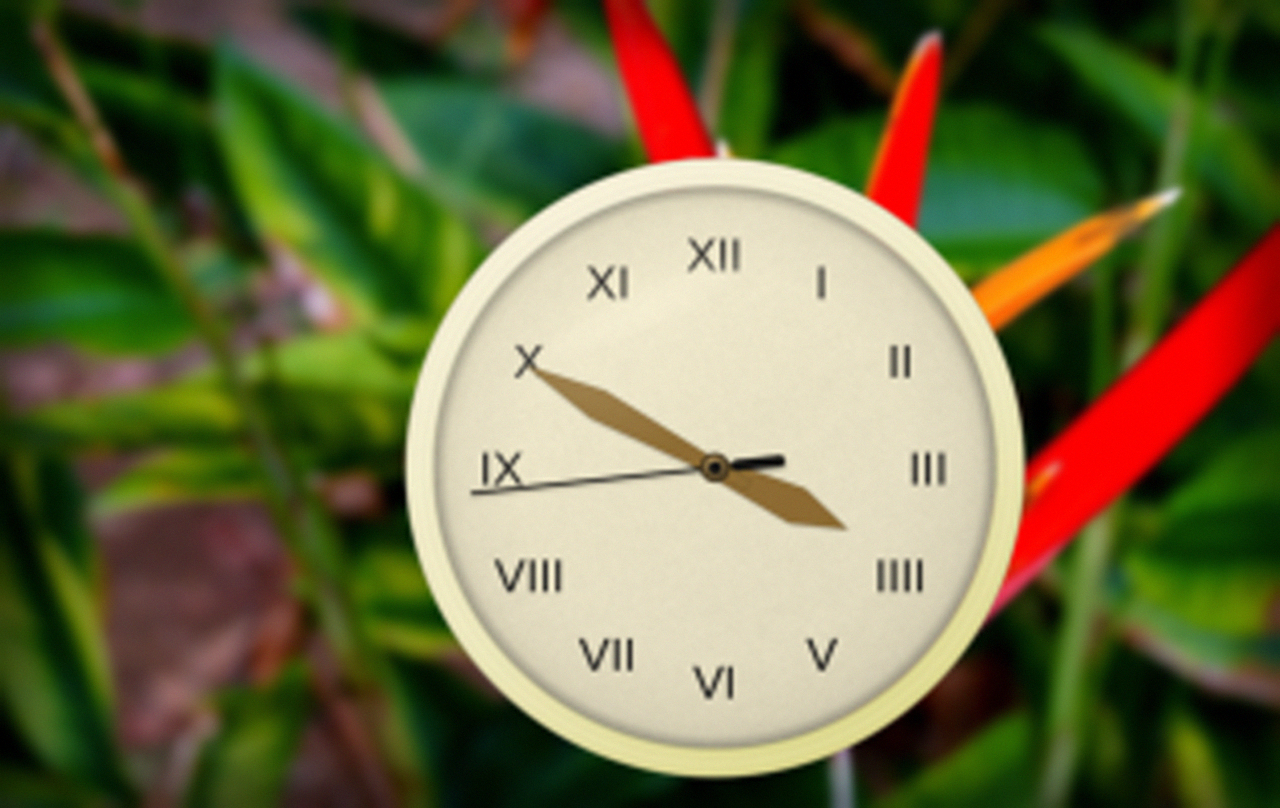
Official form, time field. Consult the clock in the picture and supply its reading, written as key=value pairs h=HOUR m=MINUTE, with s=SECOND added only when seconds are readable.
h=3 m=49 s=44
